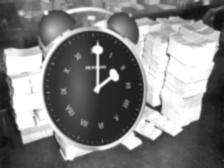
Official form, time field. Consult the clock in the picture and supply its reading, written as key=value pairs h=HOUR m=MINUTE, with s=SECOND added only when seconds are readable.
h=2 m=1
